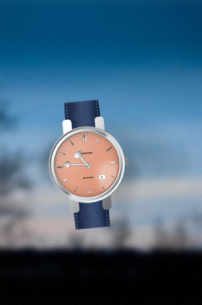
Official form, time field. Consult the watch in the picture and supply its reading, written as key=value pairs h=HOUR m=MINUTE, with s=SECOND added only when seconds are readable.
h=10 m=46
